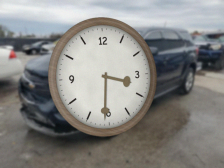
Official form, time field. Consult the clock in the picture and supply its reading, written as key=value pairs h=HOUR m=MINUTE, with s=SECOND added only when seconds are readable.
h=3 m=31
